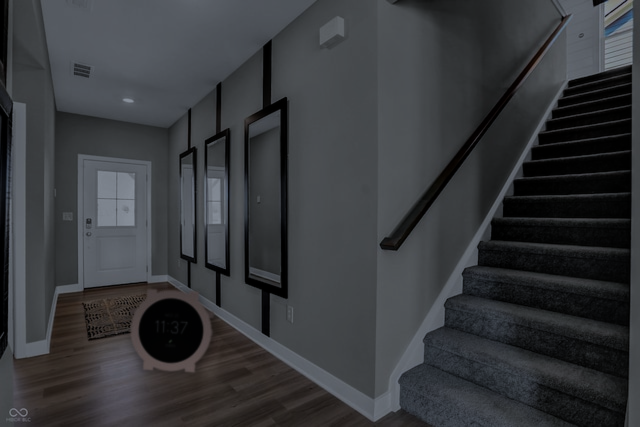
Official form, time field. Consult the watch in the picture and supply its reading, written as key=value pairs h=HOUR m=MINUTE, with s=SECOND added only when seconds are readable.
h=11 m=37
